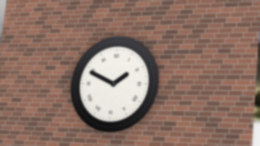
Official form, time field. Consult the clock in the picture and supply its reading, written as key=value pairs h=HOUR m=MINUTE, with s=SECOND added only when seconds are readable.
h=1 m=49
